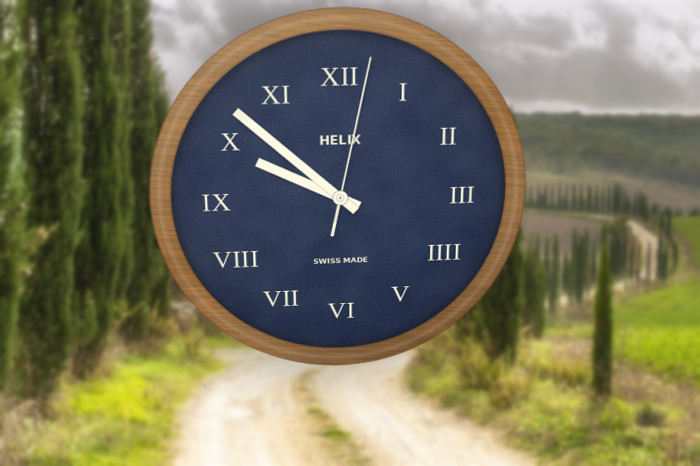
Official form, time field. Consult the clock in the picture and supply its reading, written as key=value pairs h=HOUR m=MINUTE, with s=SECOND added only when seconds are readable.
h=9 m=52 s=2
